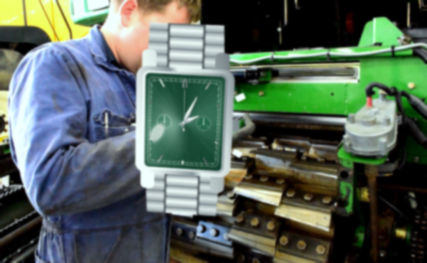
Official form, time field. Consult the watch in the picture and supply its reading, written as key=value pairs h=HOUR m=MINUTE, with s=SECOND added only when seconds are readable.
h=2 m=4
